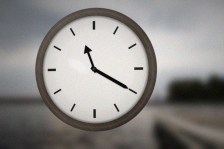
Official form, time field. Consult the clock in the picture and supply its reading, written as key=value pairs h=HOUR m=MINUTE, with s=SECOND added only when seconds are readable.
h=11 m=20
